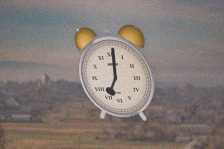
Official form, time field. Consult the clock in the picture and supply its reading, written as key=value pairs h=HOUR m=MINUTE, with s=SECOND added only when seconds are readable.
h=7 m=1
